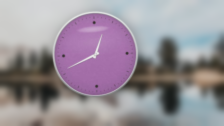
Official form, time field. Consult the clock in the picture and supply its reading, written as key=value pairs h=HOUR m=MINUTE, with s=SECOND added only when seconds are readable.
h=12 m=41
